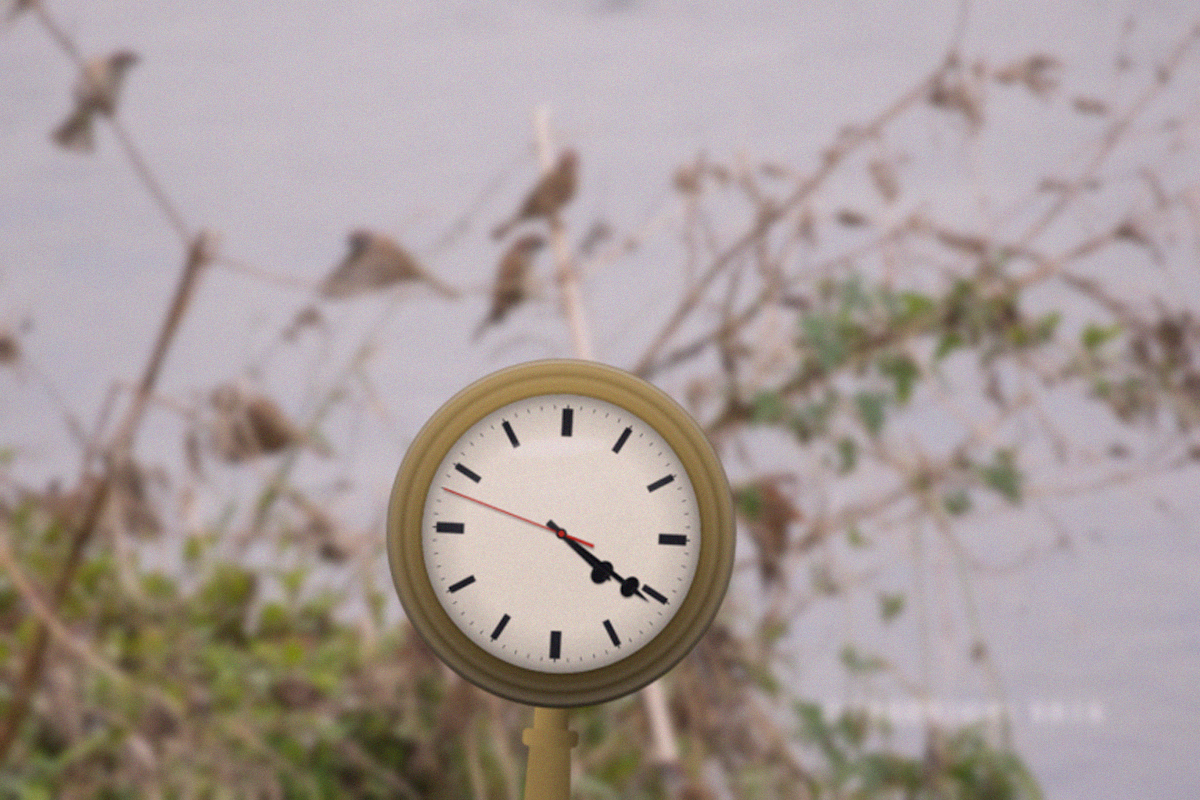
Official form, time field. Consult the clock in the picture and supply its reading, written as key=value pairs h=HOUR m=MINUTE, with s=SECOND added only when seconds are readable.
h=4 m=20 s=48
